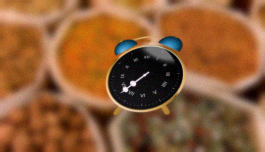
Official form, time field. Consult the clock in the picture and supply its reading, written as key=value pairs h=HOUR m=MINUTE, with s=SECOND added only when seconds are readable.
h=7 m=38
